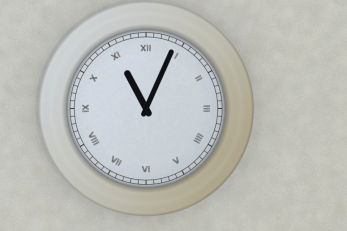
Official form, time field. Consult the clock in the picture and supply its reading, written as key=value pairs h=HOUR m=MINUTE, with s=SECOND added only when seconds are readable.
h=11 m=4
